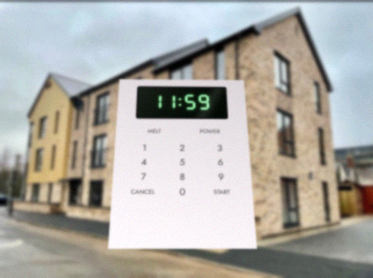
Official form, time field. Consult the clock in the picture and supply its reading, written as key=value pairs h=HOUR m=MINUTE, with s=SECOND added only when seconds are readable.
h=11 m=59
